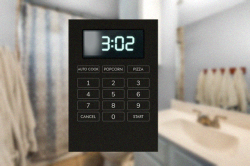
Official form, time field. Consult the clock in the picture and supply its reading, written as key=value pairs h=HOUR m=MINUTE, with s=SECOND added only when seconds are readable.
h=3 m=2
